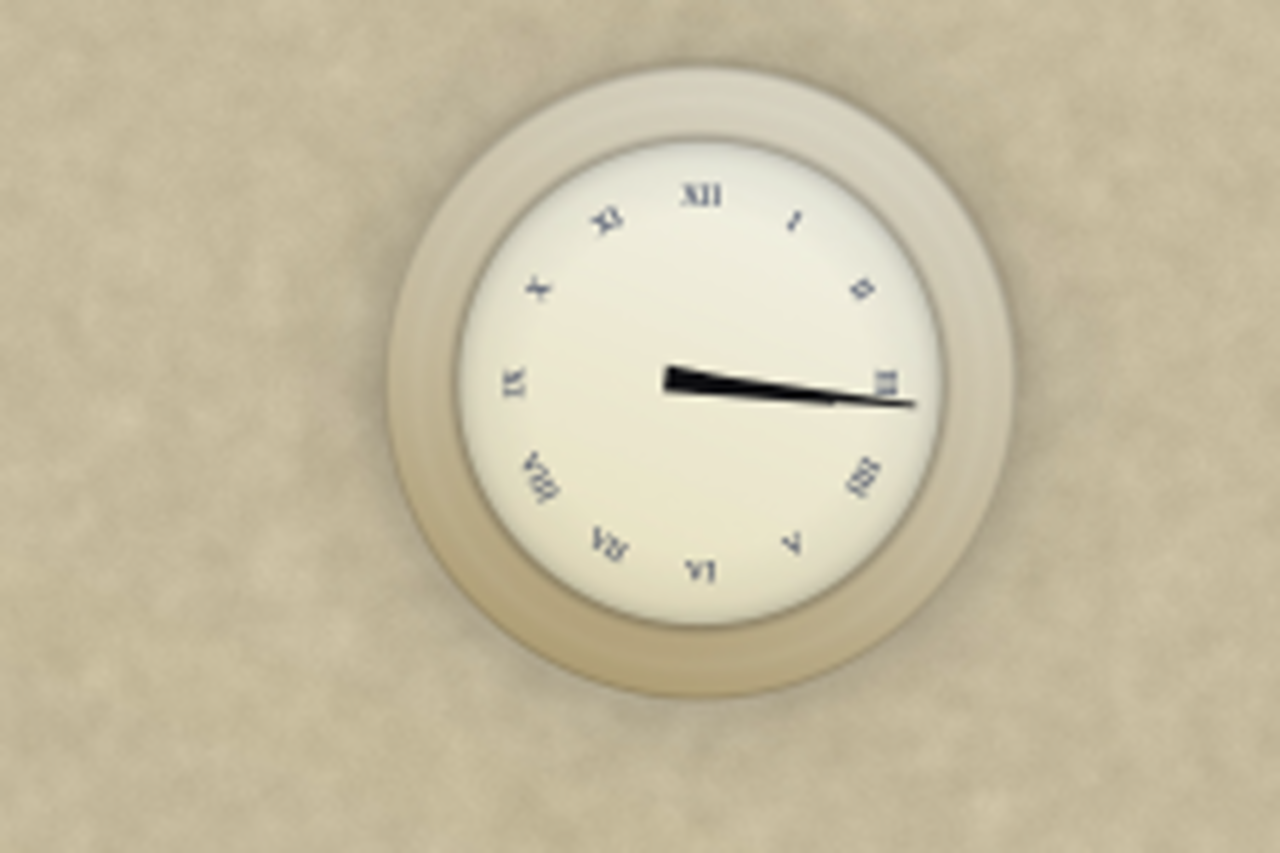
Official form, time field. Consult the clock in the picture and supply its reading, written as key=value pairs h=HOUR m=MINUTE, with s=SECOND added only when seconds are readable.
h=3 m=16
